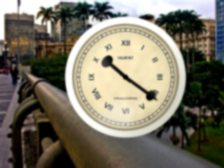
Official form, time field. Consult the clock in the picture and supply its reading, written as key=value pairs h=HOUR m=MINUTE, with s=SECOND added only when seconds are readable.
h=10 m=21
